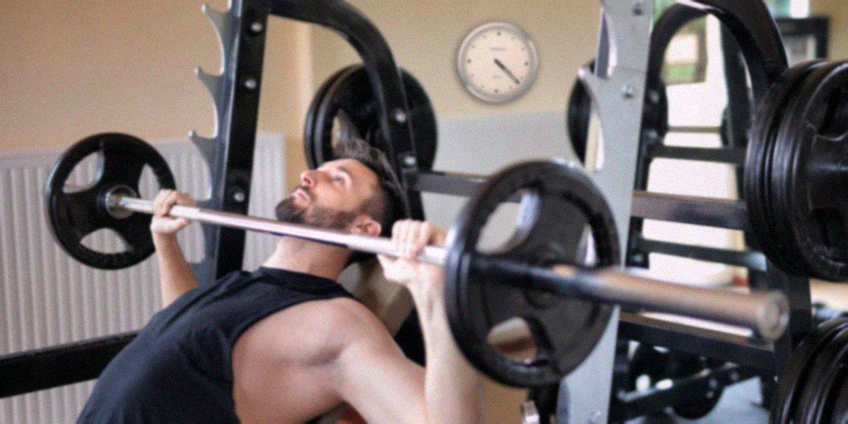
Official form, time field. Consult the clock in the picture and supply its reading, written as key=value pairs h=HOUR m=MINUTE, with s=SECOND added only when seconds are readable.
h=4 m=22
